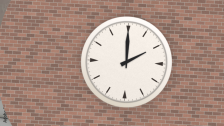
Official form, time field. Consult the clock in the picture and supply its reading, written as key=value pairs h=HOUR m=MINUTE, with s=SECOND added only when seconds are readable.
h=2 m=0
